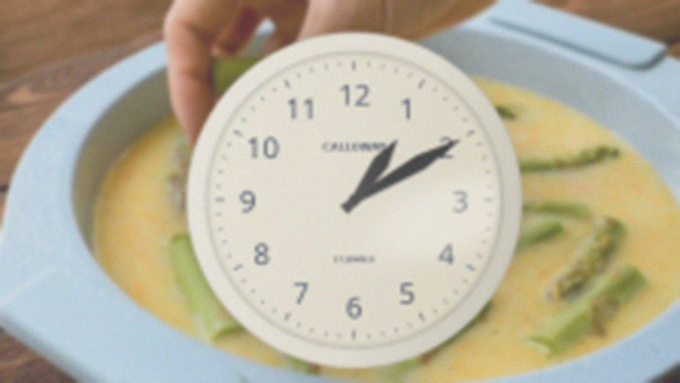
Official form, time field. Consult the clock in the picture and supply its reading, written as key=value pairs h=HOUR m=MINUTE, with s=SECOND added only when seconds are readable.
h=1 m=10
